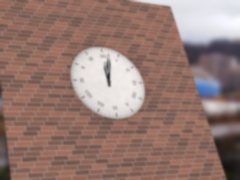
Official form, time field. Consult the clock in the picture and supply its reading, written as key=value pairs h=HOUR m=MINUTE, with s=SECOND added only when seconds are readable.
h=12 m=2
